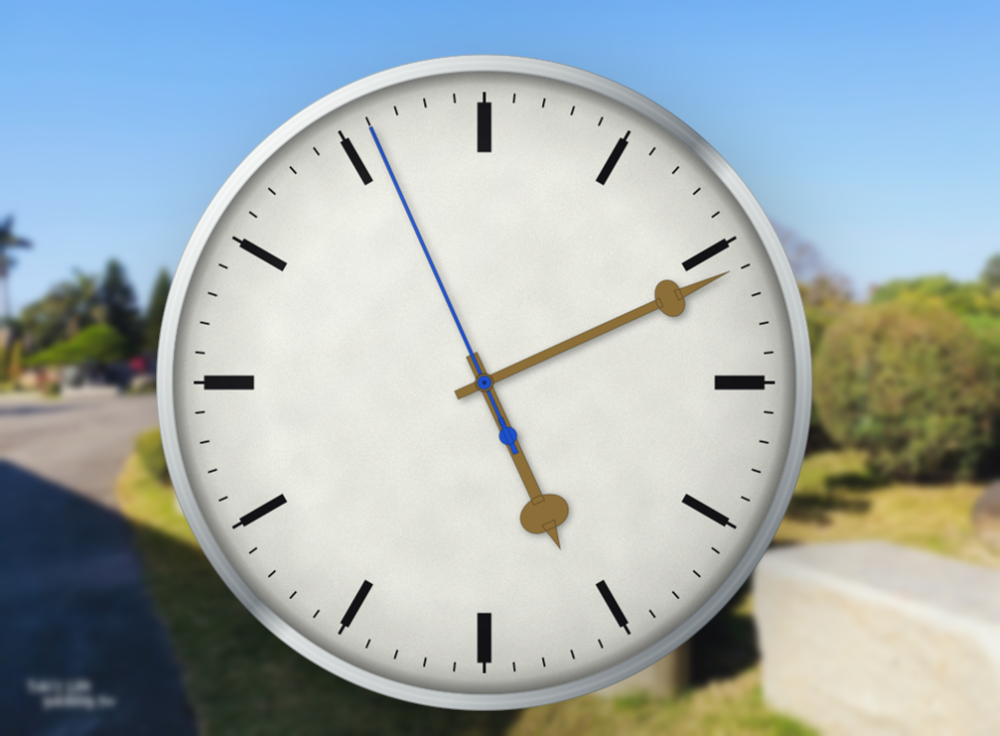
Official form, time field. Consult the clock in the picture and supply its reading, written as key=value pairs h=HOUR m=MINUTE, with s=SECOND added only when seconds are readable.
h=5 m=10 s=56
